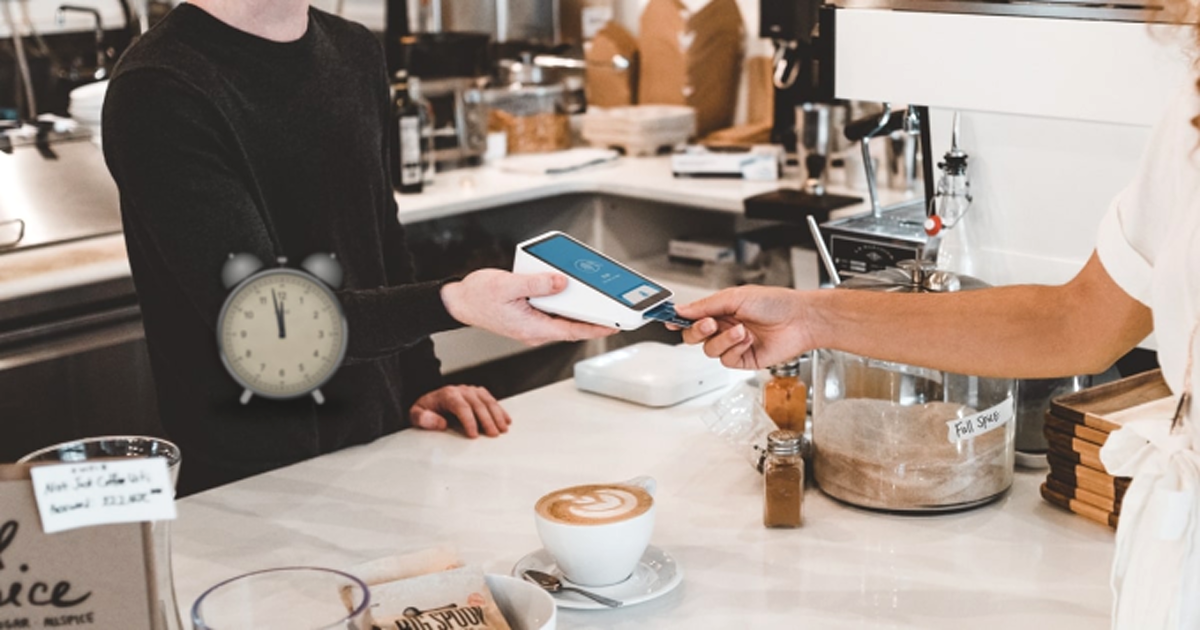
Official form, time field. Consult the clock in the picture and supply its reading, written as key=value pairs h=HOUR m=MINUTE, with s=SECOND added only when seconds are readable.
h=11 m=58
